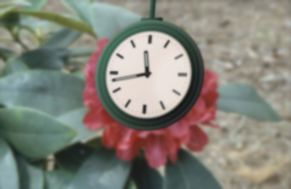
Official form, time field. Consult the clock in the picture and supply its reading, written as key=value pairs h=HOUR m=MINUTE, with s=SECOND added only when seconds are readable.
h=11 m=43
